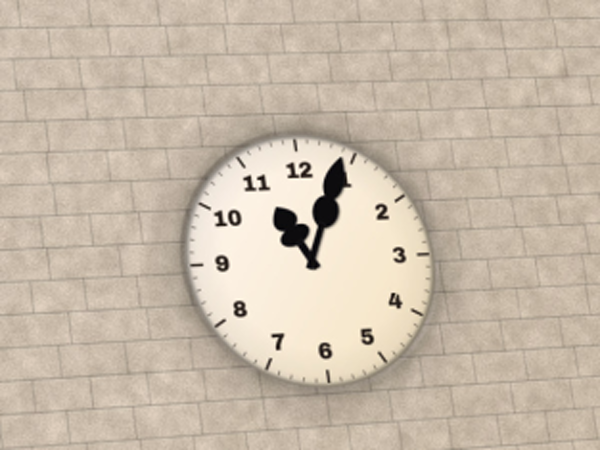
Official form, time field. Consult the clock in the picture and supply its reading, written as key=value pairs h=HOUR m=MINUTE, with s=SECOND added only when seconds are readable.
h=11 m=4
